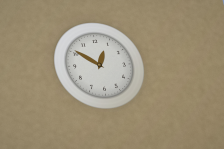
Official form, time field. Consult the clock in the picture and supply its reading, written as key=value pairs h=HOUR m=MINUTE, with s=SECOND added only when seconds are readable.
h=12 m=51
